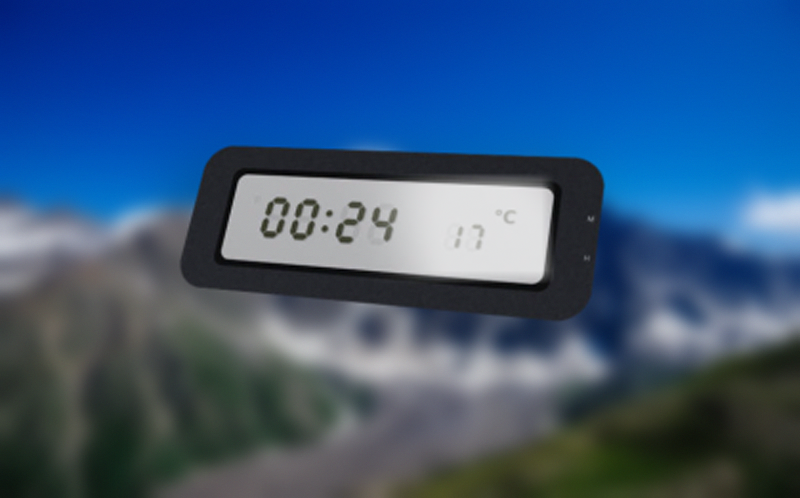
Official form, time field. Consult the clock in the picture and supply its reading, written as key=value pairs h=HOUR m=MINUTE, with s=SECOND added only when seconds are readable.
h=0 m=24
